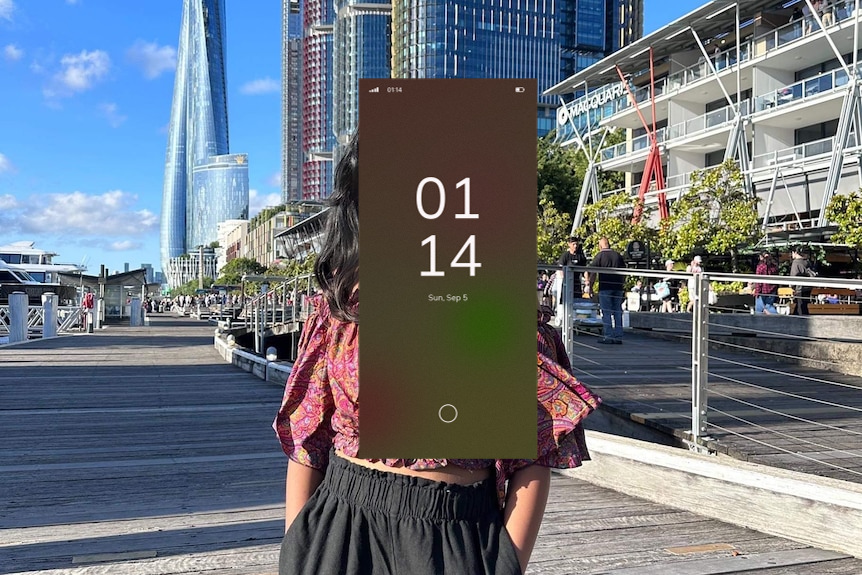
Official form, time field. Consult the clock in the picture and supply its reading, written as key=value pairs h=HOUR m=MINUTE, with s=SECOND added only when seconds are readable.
h=1 m=14
